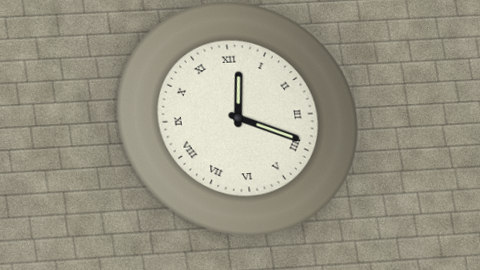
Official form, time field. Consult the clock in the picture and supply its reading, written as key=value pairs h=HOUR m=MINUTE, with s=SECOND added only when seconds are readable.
h=12 m=19
